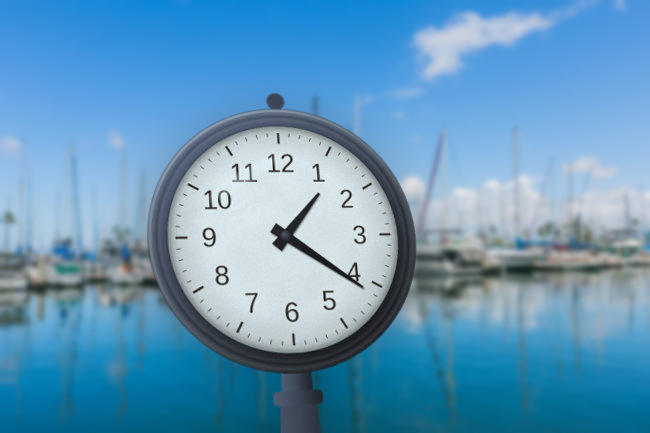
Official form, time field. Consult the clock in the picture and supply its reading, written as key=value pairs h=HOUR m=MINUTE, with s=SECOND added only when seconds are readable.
h=1 m=21
